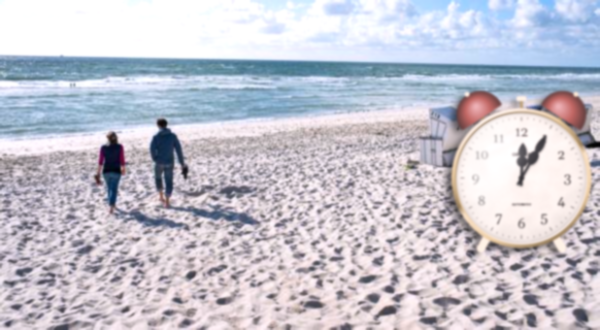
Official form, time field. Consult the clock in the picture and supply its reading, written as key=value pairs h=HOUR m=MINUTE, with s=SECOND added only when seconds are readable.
h=12 m=5
